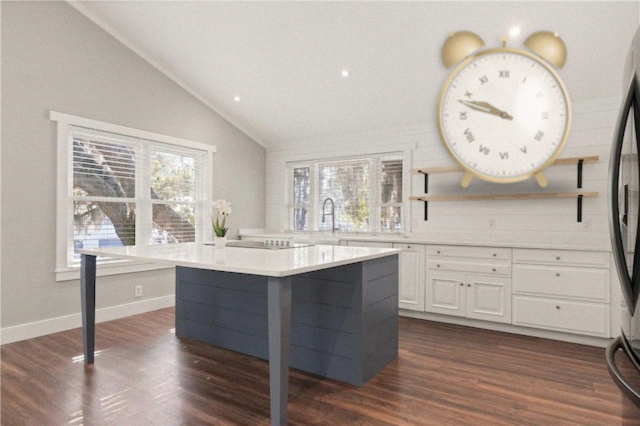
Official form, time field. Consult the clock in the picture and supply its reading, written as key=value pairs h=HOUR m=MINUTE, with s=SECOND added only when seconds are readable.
h=9 m=48
